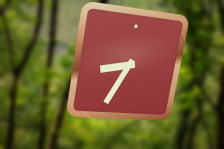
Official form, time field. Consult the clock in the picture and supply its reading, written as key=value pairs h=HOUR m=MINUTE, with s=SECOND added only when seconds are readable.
h=8 m=34
